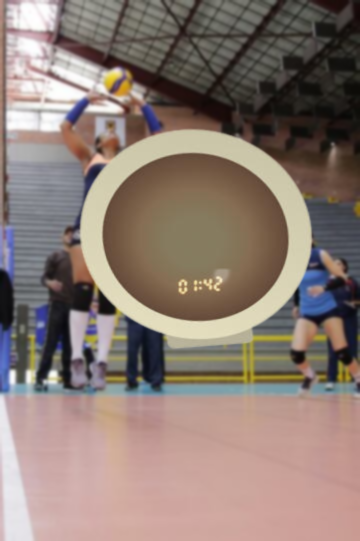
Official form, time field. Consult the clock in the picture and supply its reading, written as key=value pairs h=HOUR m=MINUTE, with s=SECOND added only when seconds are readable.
h=1 m=42
